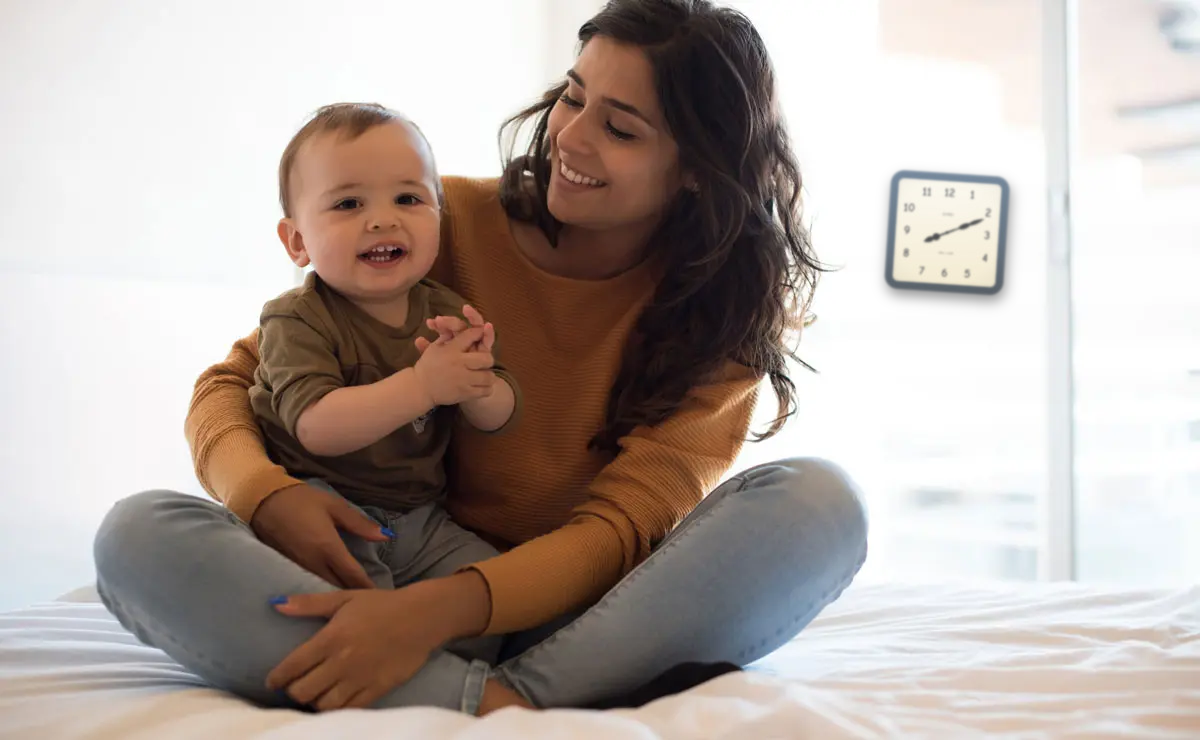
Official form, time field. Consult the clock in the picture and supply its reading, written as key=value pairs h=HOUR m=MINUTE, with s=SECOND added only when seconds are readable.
h=8 m=11
